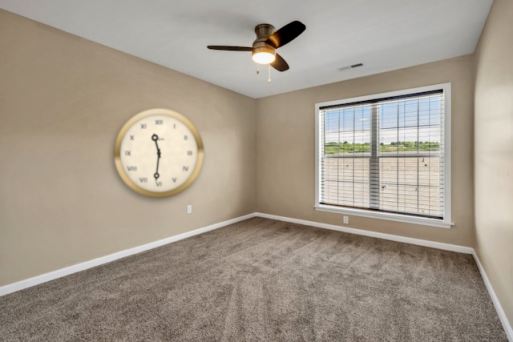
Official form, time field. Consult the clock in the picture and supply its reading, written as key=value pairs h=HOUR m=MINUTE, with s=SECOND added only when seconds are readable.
h=11 m=31
